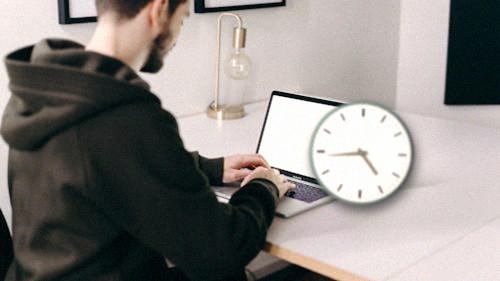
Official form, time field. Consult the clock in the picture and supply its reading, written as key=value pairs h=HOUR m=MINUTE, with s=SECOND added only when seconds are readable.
h=4 m=44
